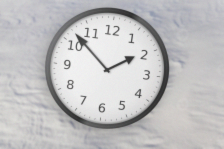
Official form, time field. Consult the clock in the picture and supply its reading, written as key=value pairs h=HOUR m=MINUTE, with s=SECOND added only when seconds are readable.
h=1 m=52
